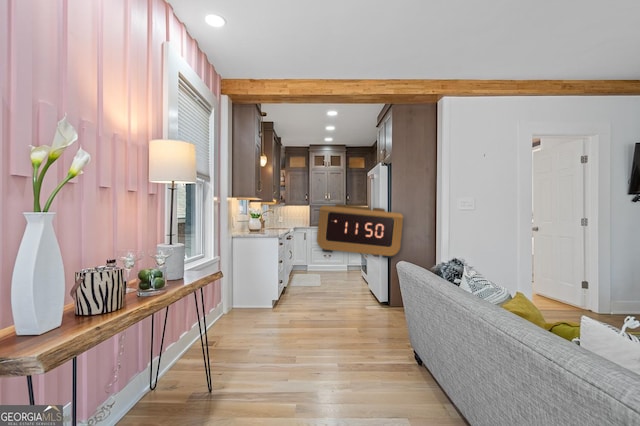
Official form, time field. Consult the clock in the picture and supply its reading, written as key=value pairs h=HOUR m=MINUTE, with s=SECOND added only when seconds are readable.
h=11 m=50
